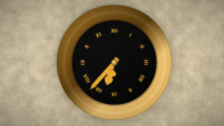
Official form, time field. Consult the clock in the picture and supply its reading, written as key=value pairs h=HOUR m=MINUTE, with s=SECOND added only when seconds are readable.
h=6 m=37
